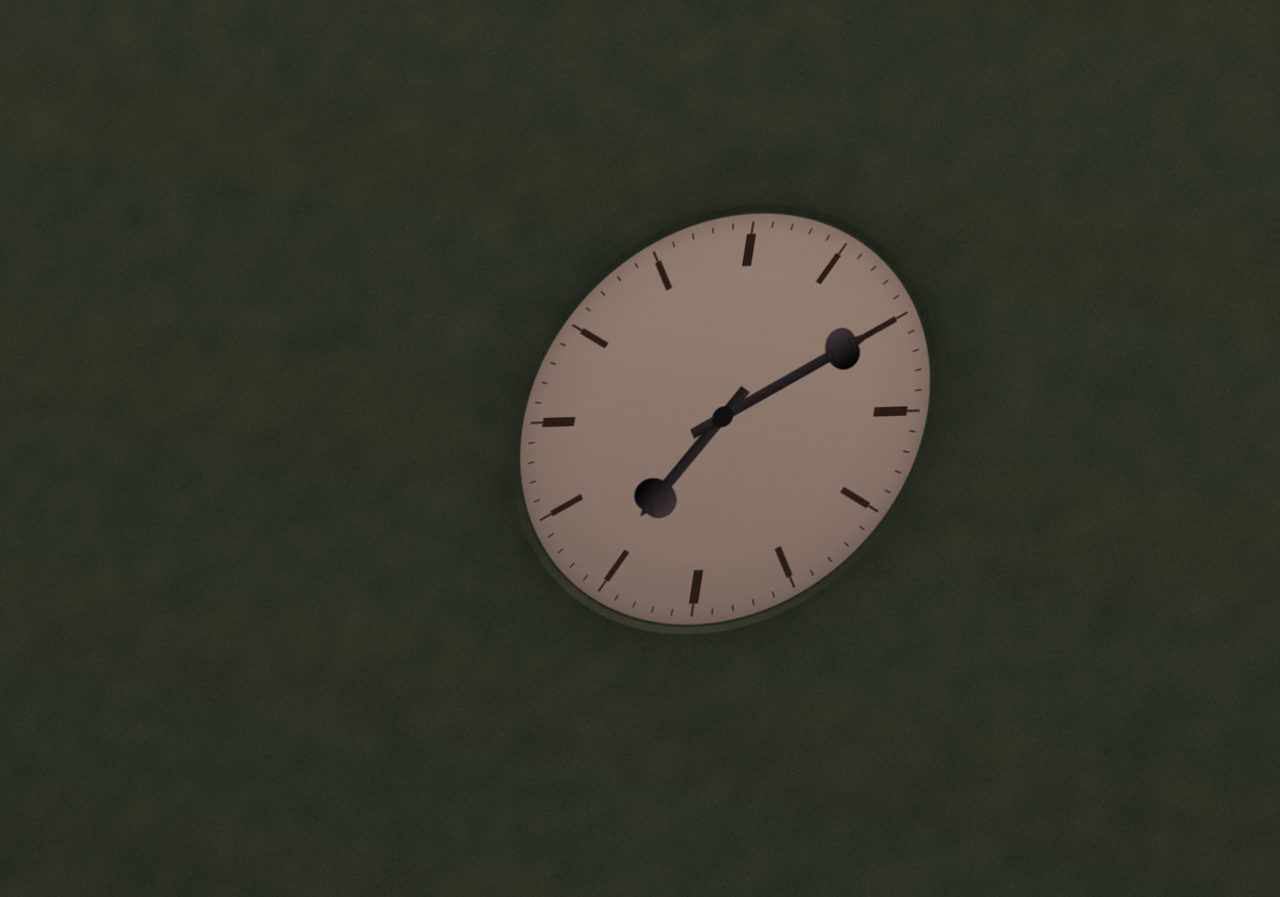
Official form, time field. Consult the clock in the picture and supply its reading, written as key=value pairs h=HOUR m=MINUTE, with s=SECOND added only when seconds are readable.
h=7 m=10
